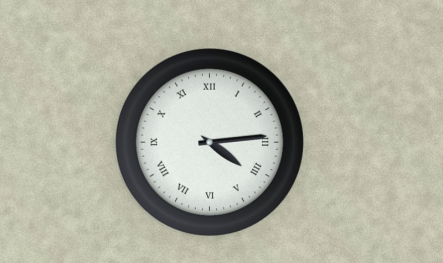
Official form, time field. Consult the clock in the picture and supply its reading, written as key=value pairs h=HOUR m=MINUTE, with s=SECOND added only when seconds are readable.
h=4 m=14
